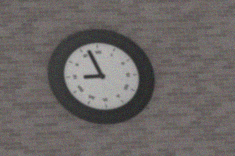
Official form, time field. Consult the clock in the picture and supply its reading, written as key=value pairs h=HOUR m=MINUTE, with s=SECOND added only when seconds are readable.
h=8 m=57
